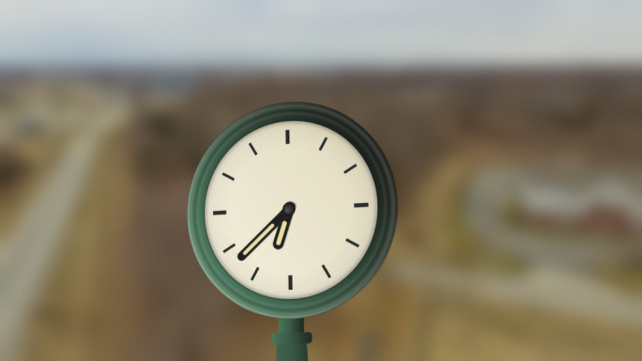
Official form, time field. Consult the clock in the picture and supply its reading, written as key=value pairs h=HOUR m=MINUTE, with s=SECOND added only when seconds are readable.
h=6 m=38
